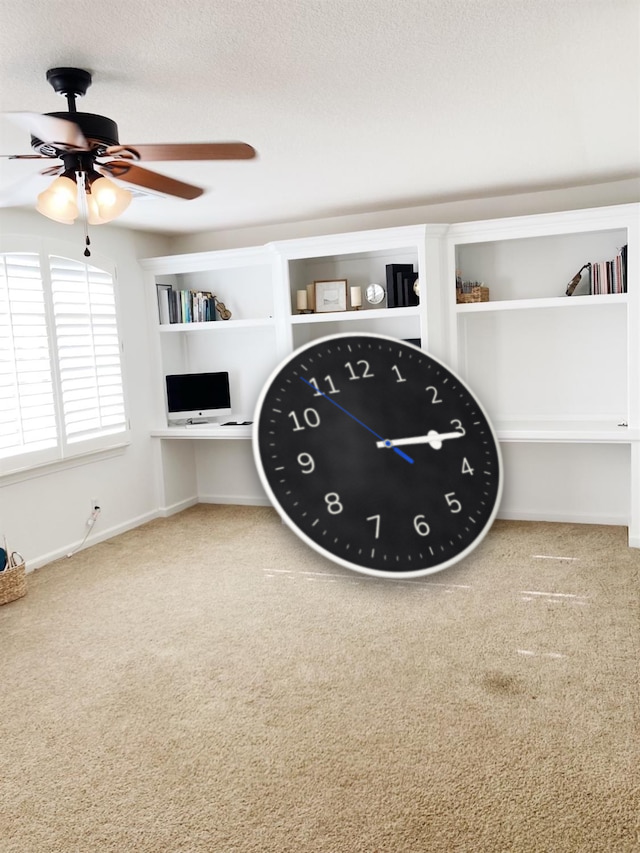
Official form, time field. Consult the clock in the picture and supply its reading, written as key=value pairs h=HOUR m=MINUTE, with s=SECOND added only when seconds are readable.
h=3 m=15 s=54
